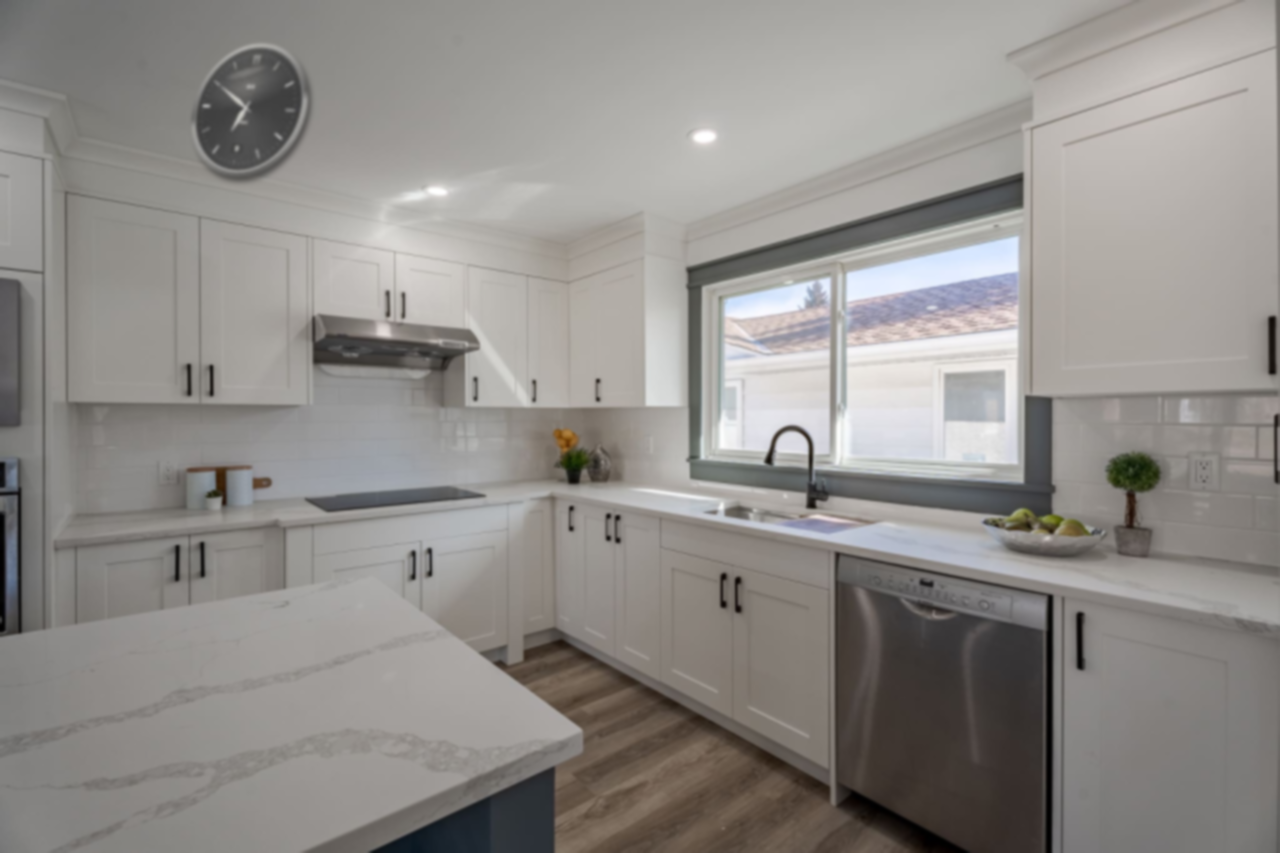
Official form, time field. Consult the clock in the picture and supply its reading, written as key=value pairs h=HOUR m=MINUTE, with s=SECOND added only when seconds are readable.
h=6 m=50
